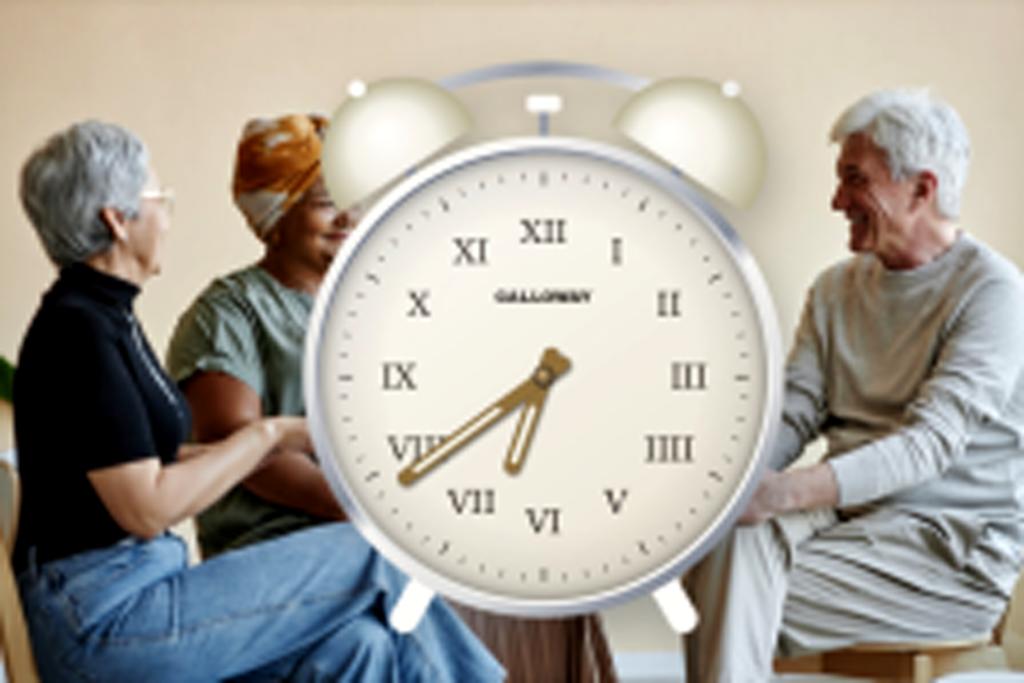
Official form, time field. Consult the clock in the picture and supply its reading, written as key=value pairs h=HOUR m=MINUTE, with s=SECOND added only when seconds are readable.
h=6 m=39
